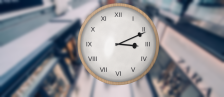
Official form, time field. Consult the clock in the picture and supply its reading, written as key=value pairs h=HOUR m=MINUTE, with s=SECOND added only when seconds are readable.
h=3 m=11
